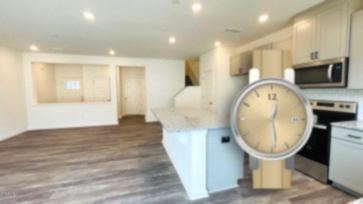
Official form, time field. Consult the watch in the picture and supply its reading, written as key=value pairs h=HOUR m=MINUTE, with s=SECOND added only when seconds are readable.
h=12 m=29
